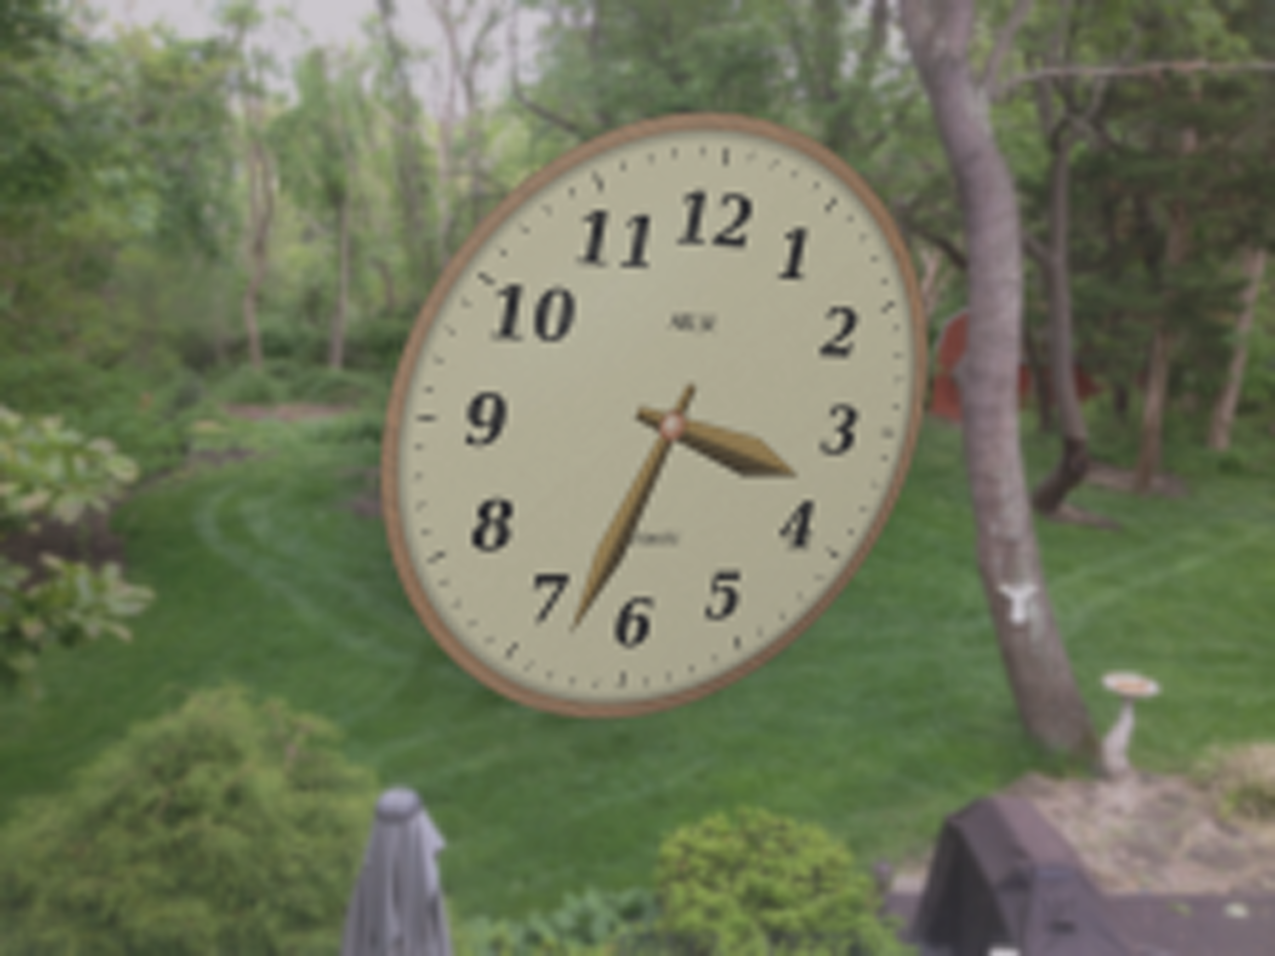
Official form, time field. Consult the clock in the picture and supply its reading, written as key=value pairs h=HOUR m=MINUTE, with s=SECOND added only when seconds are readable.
h=3 m=33
